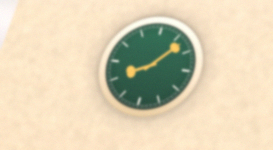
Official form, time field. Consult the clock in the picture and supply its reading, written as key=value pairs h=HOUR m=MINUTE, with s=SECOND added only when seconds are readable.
h=8 m=7
